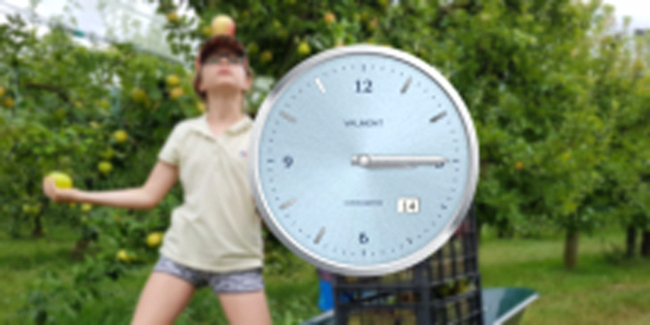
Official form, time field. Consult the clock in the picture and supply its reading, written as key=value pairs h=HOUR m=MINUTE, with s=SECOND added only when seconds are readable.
h=3 m=15
